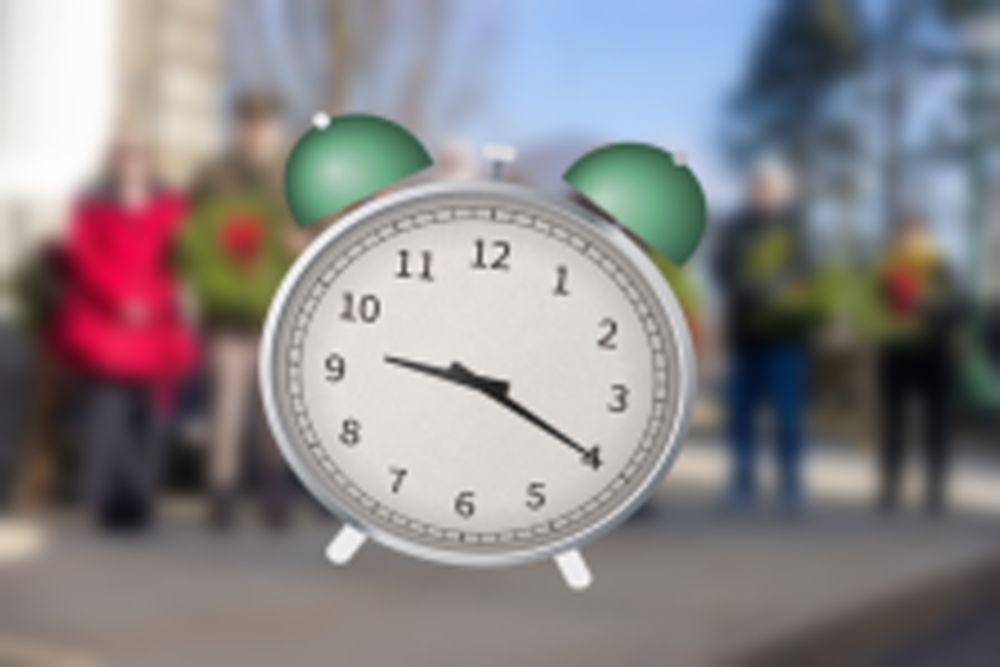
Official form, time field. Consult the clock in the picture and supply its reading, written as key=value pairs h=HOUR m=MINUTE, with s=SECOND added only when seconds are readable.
h=9 m=20
